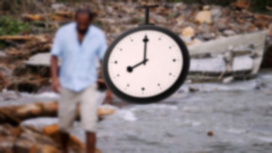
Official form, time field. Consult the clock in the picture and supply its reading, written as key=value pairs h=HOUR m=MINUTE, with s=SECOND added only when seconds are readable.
h=8 m=0
